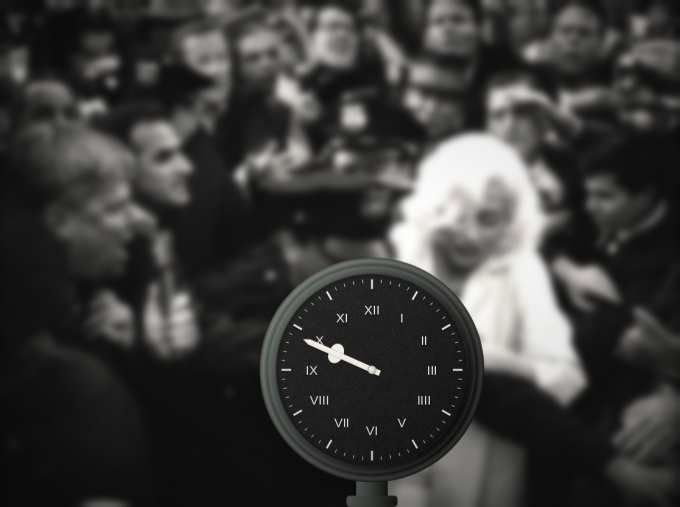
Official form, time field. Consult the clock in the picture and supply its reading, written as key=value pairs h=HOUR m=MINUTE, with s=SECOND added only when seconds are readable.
h=9 m=49
